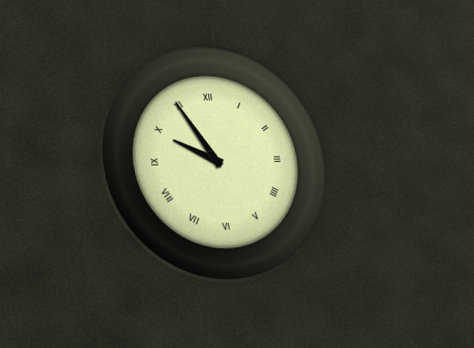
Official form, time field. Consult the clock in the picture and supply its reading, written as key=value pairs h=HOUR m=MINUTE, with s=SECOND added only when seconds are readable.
h=9 m=55
